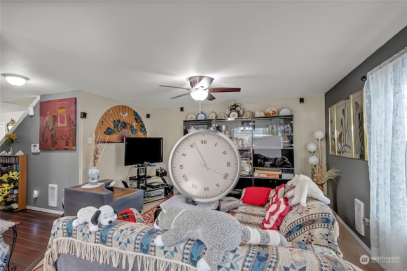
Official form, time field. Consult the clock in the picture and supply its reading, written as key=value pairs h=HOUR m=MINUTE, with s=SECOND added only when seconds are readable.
h=3 m=56
